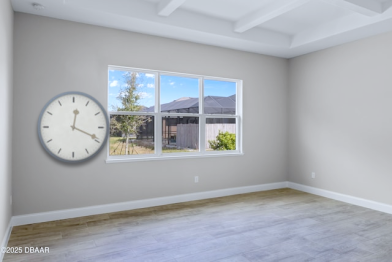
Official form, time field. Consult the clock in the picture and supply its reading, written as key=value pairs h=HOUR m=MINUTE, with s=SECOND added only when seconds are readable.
h=12 m=19
